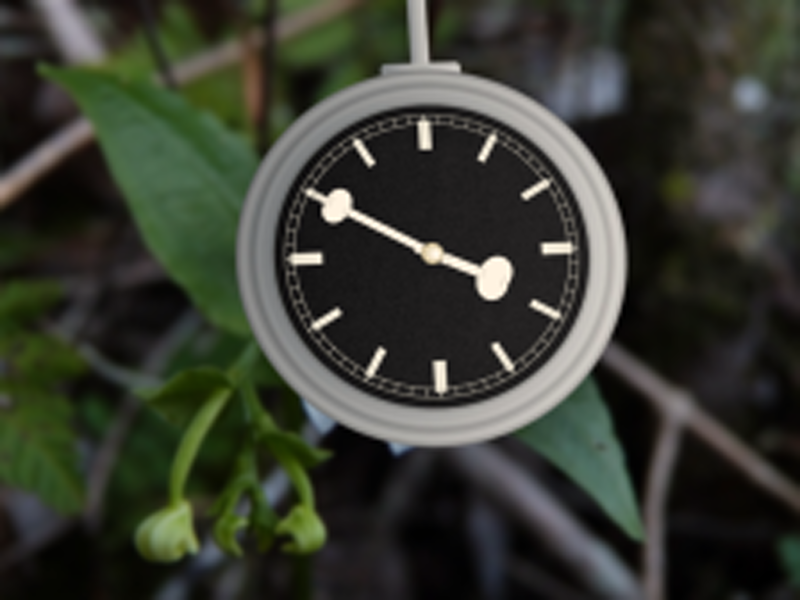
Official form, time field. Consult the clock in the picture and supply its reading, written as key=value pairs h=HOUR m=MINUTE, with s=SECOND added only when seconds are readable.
h=3 m=50
